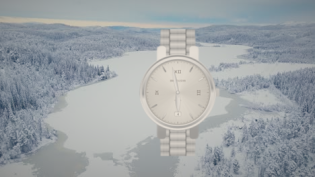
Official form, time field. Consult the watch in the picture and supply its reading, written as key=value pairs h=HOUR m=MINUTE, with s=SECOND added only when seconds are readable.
h=5 m=58
